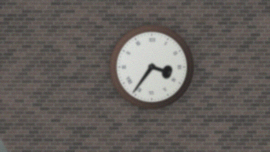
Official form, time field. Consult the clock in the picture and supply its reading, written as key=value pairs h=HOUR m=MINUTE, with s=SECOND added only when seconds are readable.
h=3 m=36
